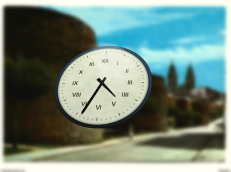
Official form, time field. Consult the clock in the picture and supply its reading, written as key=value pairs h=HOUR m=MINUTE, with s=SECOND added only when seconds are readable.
h=4 m=34
